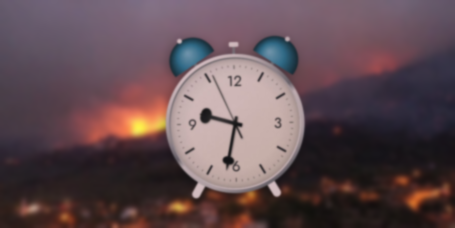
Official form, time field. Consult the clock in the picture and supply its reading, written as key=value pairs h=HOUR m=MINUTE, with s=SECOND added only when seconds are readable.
h=9 m=31 s=56
